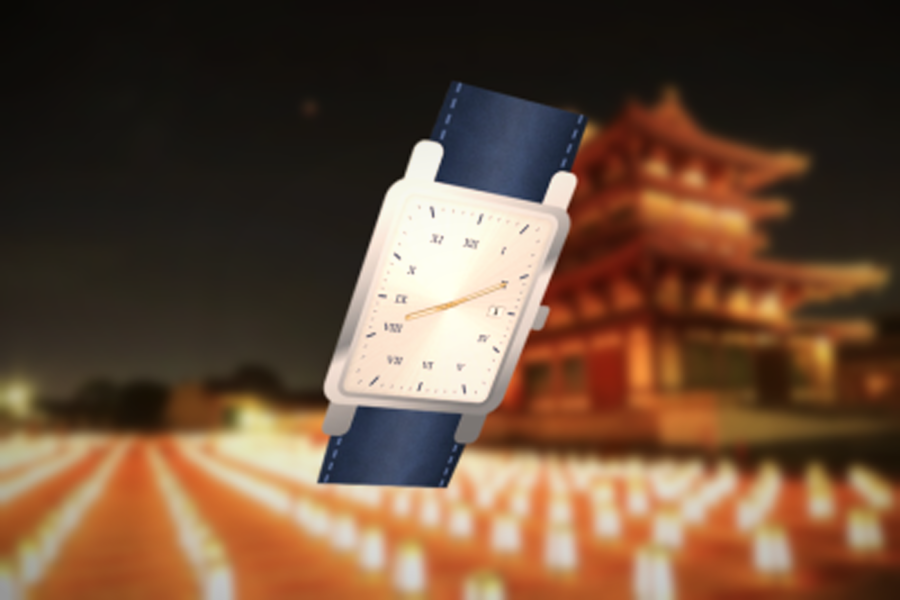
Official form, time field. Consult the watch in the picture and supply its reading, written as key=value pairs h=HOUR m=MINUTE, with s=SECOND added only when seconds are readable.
h=8 m=10
